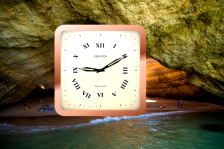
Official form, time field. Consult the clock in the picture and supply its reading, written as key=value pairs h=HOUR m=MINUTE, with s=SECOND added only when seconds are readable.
h=9 m=10
